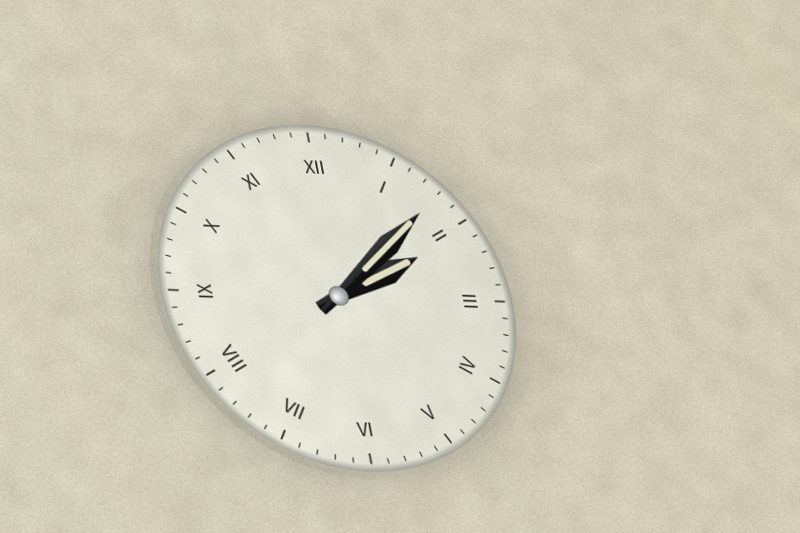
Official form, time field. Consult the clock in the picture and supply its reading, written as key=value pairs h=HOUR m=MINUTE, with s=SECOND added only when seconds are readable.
h=2 m=8
